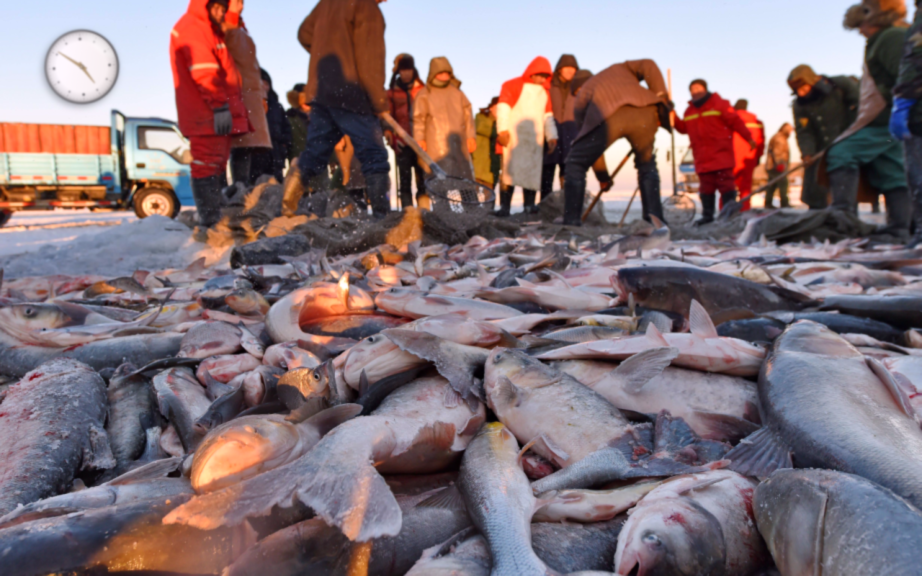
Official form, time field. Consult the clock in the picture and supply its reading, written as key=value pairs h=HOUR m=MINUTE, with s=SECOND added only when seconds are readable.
h=4 m=51
